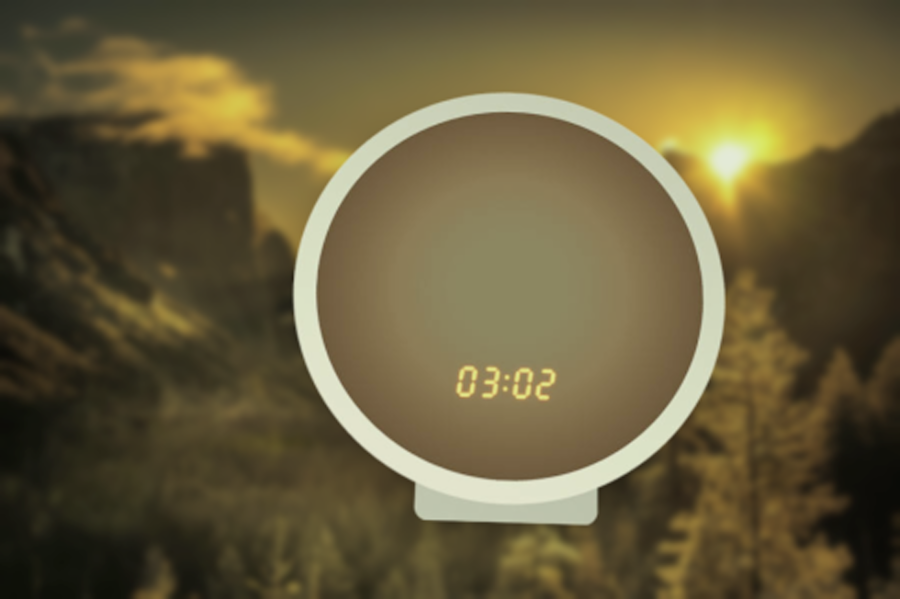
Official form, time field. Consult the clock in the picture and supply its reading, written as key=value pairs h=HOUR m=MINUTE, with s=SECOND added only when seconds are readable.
h=3 m=2
